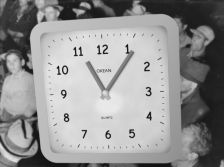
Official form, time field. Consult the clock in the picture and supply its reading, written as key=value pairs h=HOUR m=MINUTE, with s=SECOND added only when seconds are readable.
h=11 m=6
